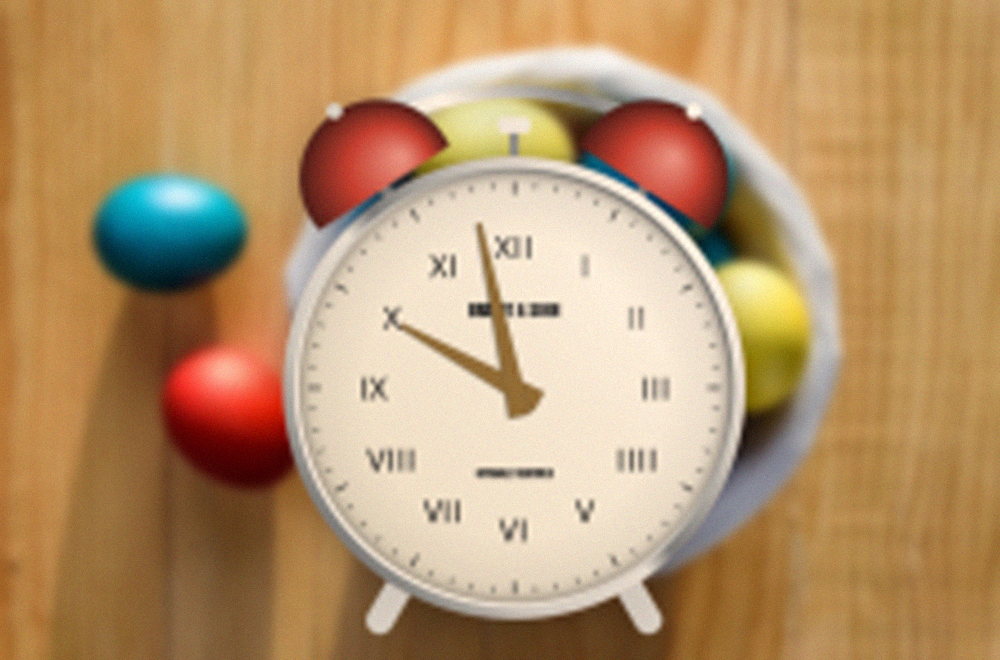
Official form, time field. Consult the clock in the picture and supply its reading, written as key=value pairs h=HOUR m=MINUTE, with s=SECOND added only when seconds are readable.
h=9 m=58
